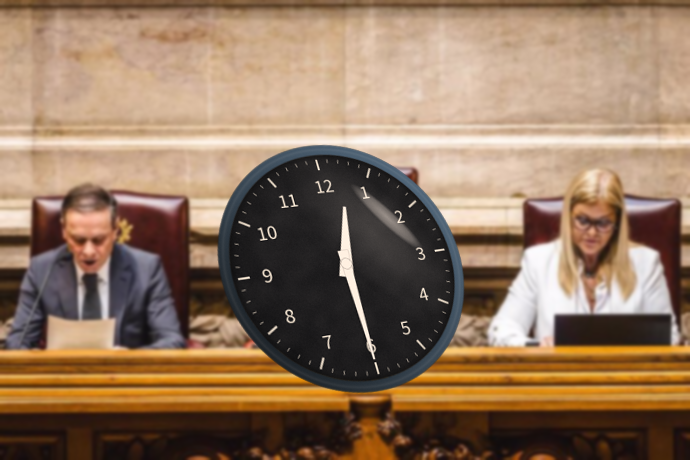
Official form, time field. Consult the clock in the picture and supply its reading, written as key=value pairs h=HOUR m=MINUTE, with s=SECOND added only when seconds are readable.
h=12 m=30
